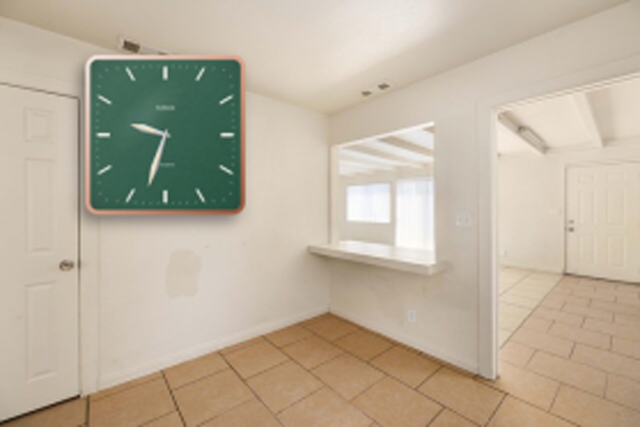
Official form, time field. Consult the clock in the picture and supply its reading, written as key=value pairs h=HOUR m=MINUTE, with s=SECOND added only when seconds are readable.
h=9 m=33
